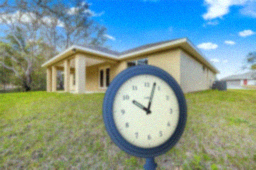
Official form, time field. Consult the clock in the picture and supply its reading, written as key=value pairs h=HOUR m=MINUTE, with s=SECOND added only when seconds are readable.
h=10 m=3
